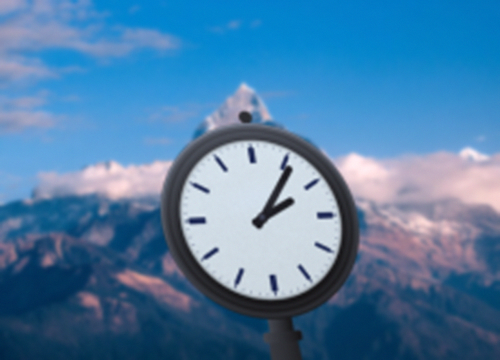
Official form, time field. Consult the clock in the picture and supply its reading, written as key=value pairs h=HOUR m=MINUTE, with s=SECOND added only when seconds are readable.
h=2 m=6
